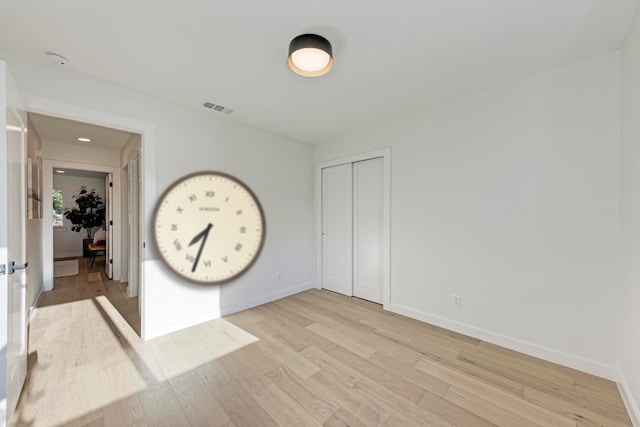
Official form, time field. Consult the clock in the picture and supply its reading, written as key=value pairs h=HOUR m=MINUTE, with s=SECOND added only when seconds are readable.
h=7 m=33
